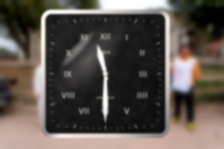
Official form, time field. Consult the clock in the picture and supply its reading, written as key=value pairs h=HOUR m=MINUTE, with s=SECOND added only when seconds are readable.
h=11 m=30
